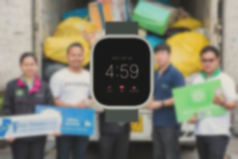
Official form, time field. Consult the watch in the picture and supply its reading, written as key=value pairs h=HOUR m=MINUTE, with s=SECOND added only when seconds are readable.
h=4 m=59
